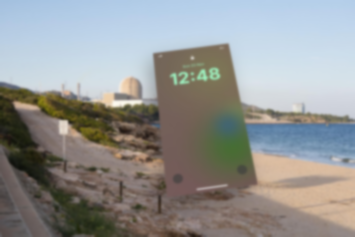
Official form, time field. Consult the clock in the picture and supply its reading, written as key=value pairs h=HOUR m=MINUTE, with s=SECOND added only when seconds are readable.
h=12 m=48
